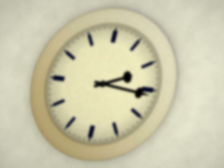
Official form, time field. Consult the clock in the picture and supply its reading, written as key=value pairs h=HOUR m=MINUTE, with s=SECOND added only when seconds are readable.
h=2 m=16
